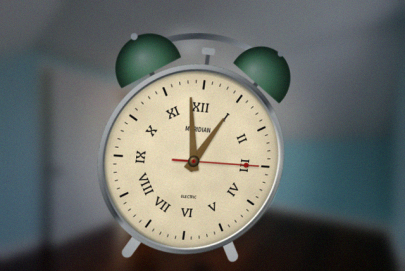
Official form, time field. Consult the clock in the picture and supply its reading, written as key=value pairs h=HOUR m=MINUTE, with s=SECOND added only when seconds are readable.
h=12 m=58 s=15
